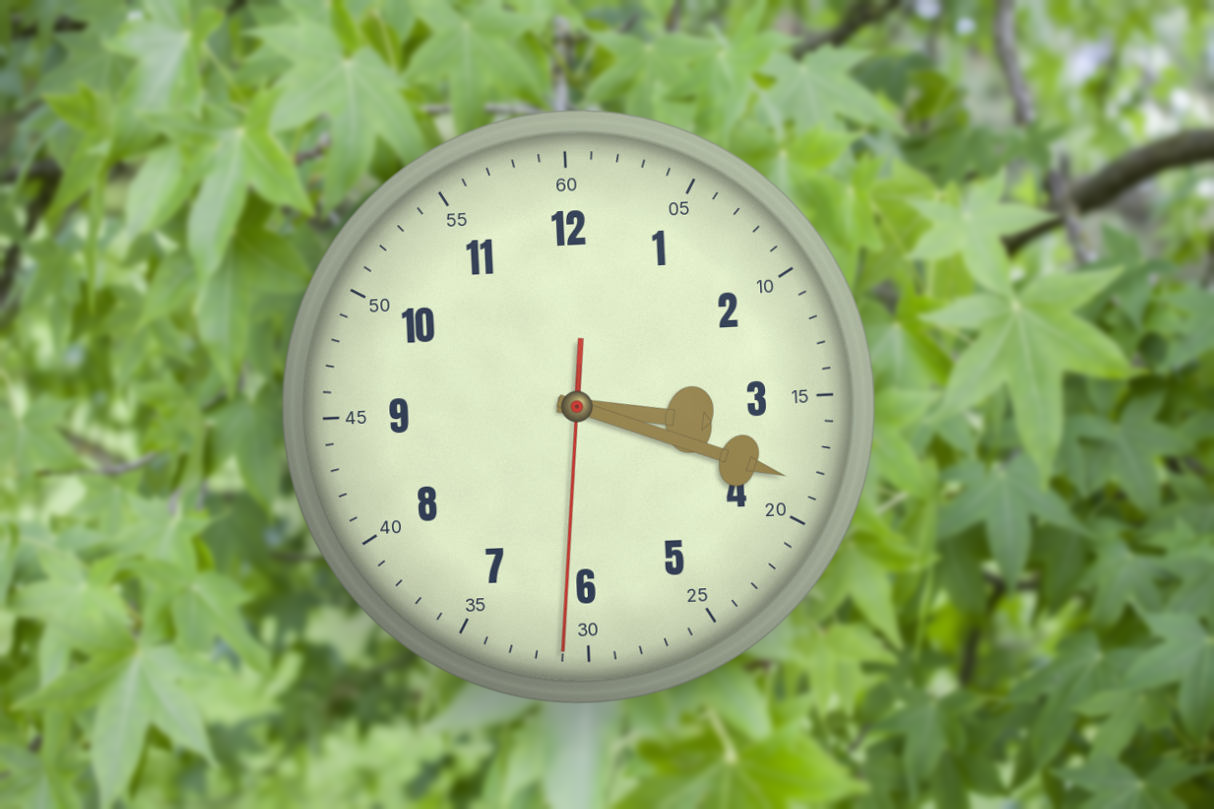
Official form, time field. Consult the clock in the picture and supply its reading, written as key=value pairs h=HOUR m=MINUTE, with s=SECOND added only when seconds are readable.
h=3 m=18 s=31
